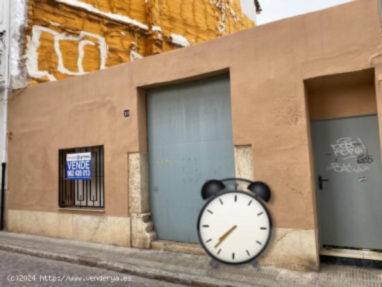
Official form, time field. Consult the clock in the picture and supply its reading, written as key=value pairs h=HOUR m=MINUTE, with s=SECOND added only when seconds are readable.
h=7 m=37
